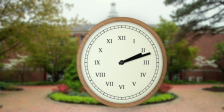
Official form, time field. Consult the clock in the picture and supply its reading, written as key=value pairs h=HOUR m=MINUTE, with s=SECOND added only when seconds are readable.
h=2 m=12
